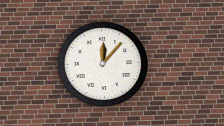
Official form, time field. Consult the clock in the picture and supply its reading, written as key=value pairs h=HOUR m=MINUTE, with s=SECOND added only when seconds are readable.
h=12 m=7
